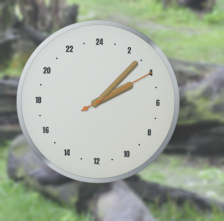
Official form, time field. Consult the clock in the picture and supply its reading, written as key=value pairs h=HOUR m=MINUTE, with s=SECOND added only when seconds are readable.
h=4 m=7 s=10
